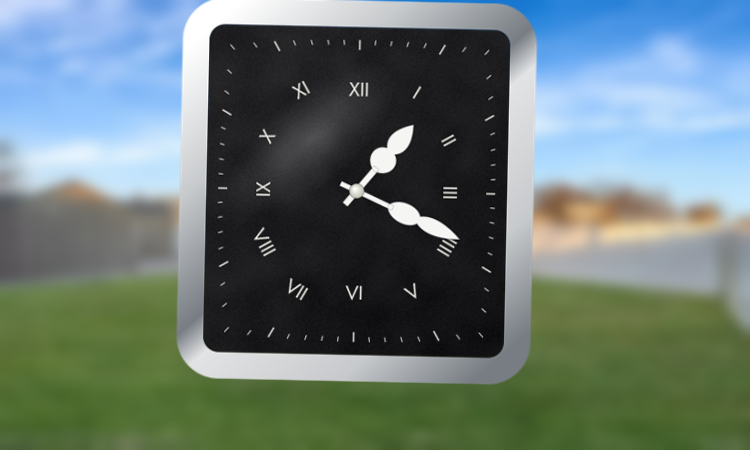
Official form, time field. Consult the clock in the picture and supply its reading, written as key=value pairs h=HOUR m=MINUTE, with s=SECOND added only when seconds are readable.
h=1 m=19
